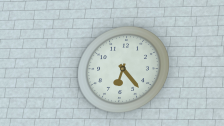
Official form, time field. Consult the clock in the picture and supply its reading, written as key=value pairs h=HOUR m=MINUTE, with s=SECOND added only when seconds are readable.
h=6 m=23
